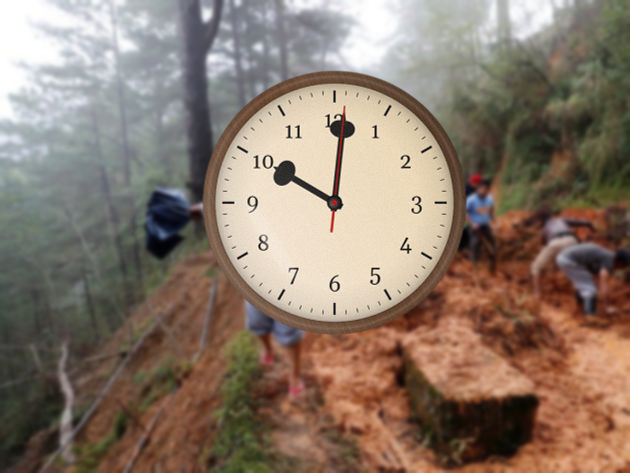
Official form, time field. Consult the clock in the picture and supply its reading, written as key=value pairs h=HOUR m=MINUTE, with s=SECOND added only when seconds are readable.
h=10 m=1 s=1
